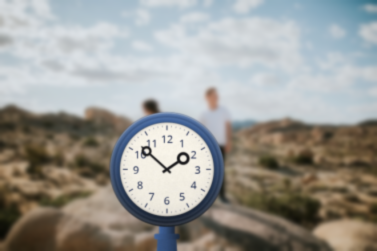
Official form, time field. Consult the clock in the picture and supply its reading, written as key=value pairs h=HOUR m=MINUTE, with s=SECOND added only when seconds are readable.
h=1 m=52
